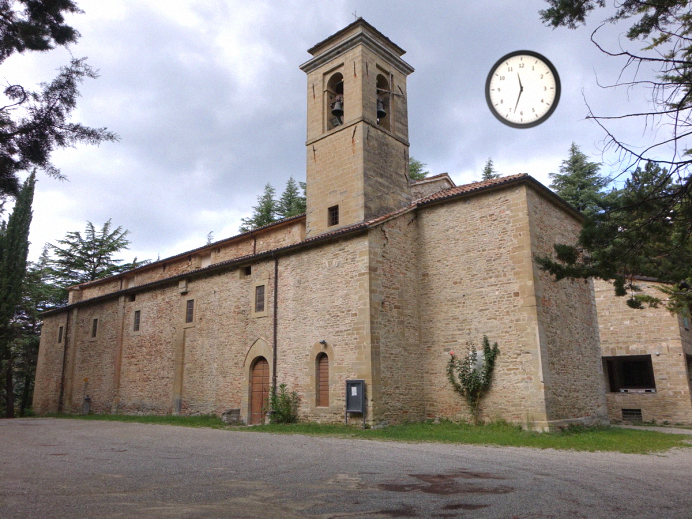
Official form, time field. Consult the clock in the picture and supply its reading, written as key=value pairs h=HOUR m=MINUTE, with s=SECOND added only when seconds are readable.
h=11 m=33
